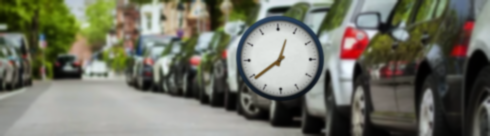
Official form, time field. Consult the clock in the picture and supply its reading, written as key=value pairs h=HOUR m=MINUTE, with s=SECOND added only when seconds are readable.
h=12 m=39
